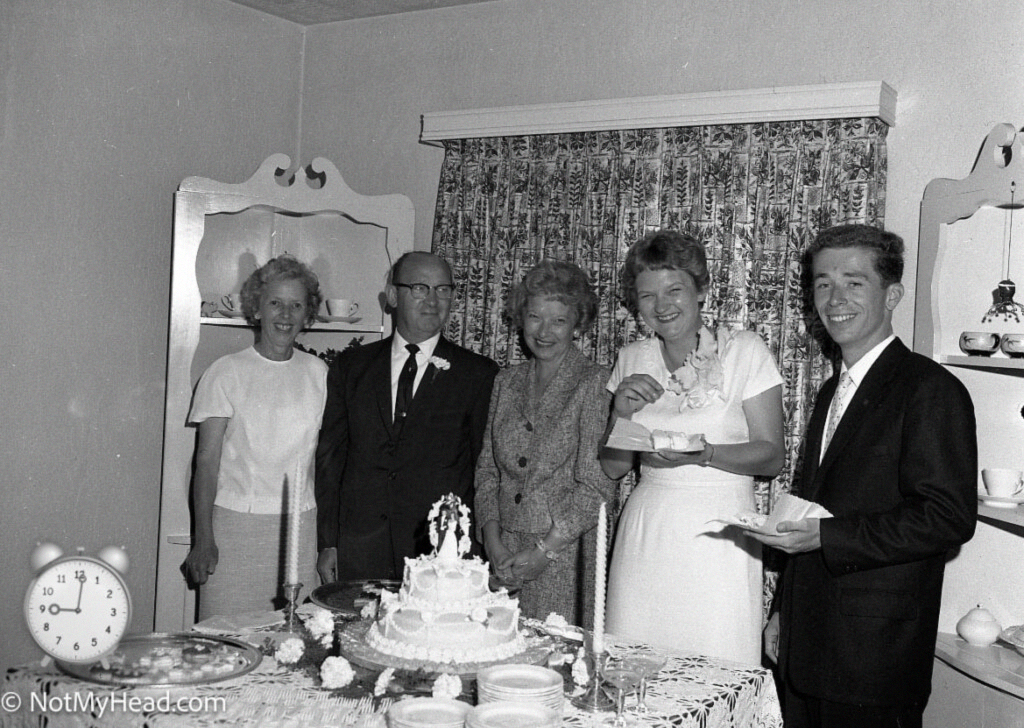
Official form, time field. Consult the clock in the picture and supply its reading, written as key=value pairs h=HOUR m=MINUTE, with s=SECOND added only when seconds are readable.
h=9 m=1
